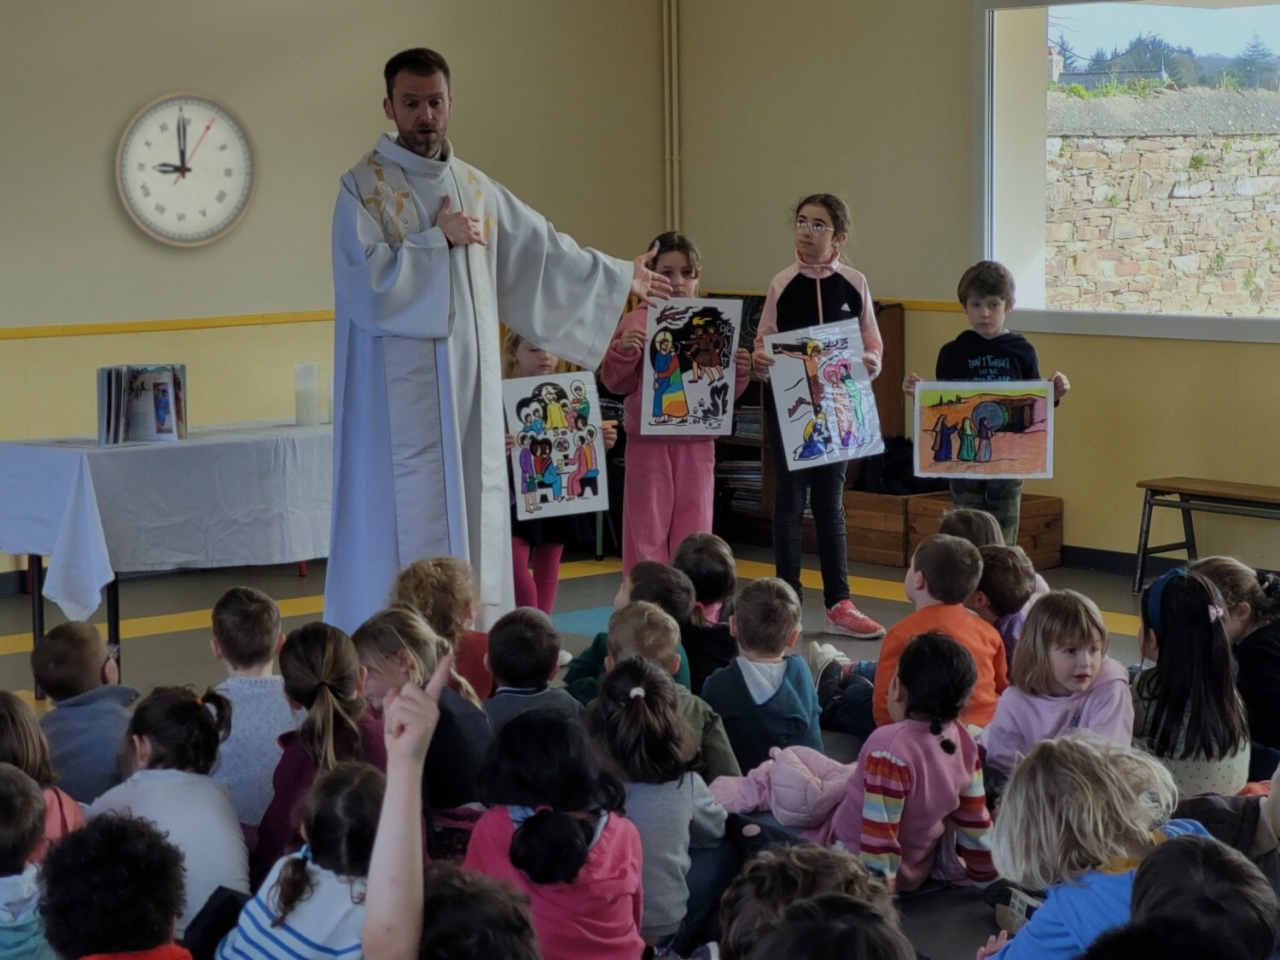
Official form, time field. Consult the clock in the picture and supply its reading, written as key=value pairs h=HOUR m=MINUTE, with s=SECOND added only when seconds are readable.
h=8 m=59 s=5
